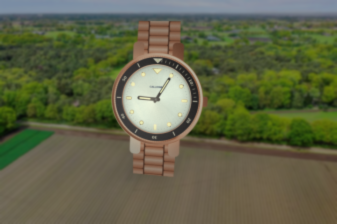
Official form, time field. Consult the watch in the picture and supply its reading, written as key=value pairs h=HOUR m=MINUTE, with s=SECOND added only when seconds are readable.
h=9 m=5
